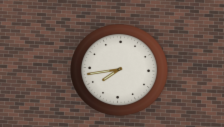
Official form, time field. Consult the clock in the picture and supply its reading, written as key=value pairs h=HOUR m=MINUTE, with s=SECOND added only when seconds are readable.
h=7 m=43
